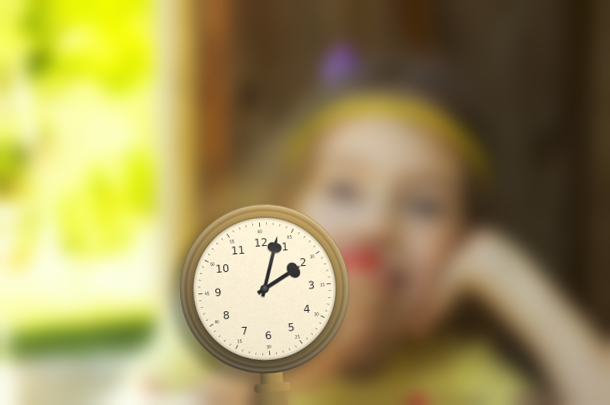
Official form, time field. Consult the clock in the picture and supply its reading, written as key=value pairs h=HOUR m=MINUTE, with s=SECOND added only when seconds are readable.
h=2 m=3
